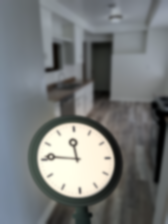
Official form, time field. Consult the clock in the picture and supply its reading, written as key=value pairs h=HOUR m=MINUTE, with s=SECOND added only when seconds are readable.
h=11 m=46
